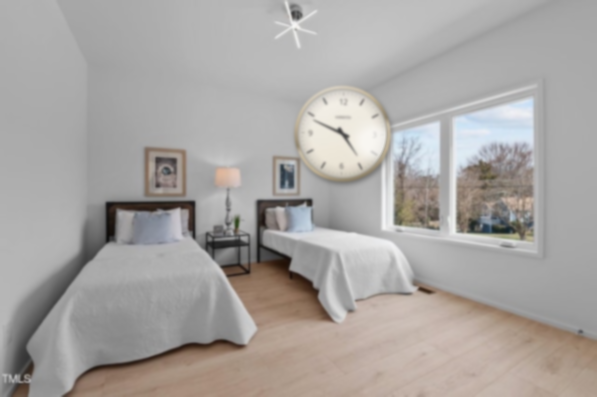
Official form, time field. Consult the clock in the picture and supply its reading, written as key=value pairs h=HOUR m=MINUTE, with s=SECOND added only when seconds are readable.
h=4 m=49
